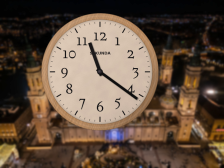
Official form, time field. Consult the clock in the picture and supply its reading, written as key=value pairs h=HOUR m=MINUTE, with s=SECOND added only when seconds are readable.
h=11 m=21
